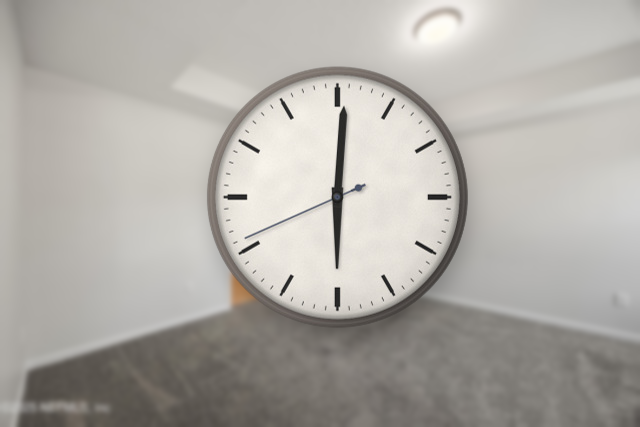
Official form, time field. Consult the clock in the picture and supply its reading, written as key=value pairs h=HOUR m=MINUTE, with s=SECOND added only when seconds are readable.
h=6 m=0 s=41
